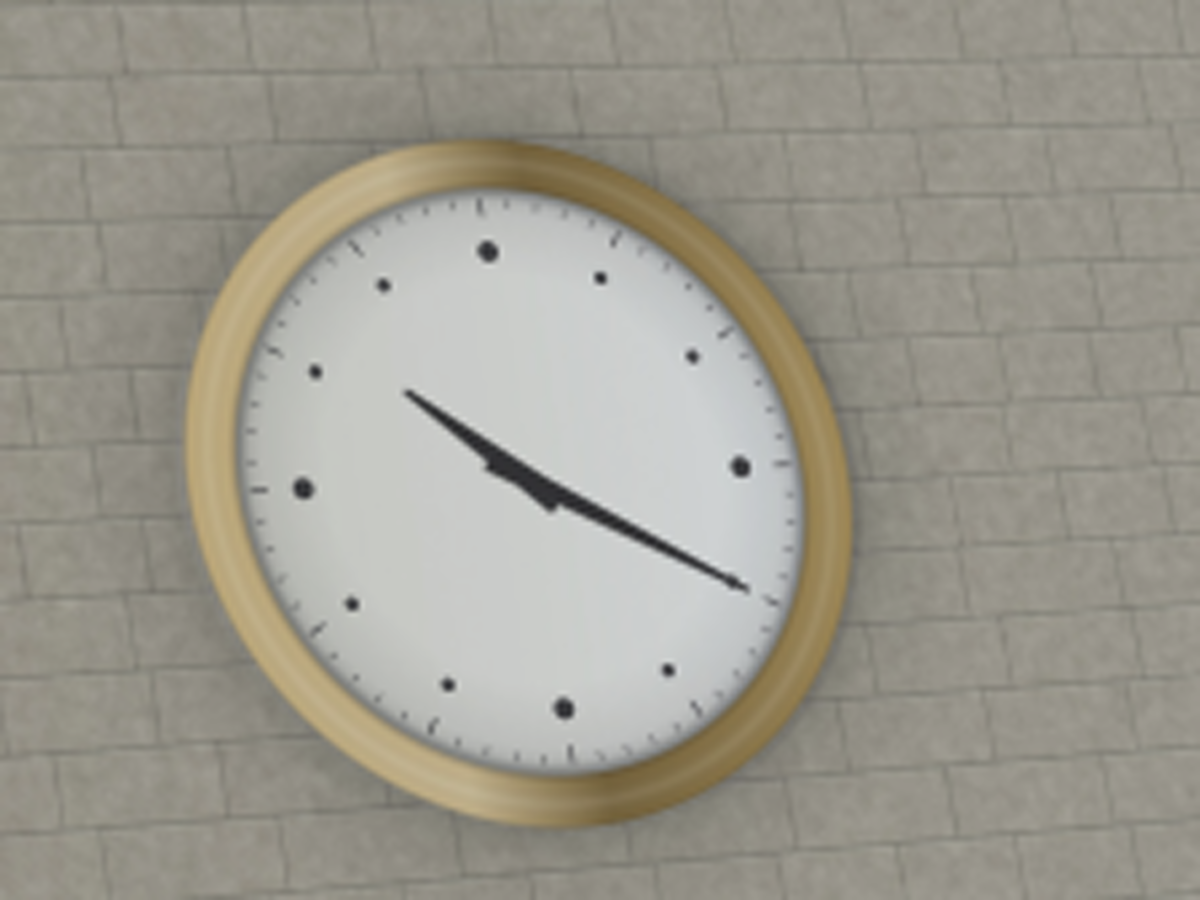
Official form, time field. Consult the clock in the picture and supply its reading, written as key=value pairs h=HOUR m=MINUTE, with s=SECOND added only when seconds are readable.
h=10 m=20
